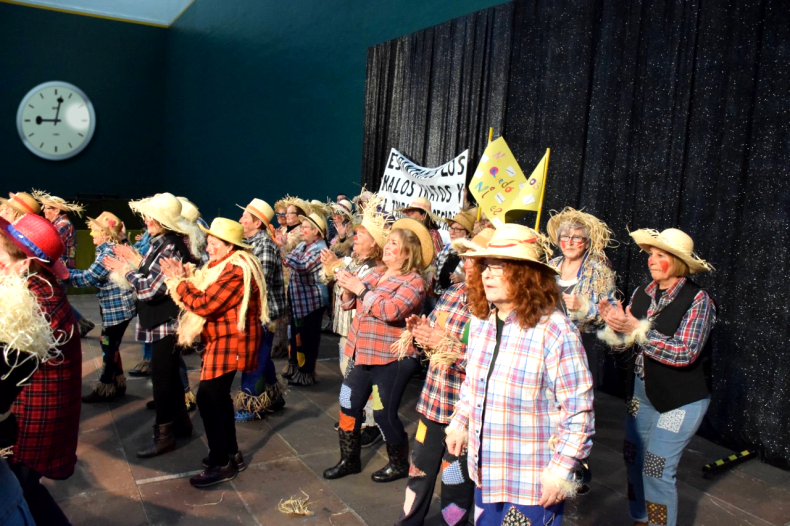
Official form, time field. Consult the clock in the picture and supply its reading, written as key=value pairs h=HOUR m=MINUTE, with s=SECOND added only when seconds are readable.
h=9 m=2
